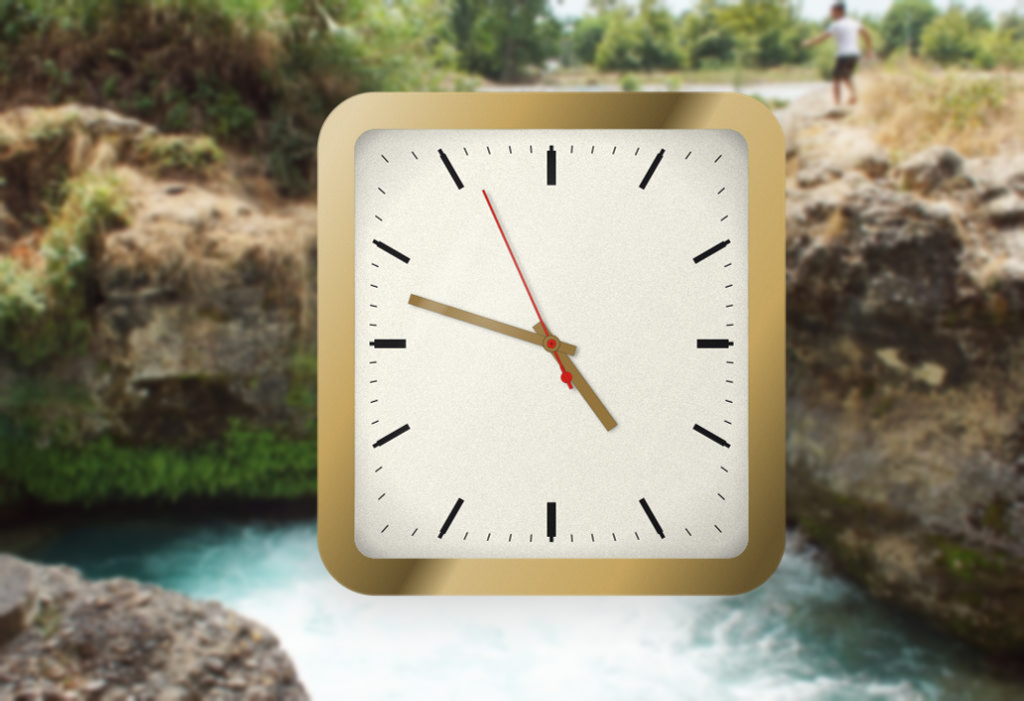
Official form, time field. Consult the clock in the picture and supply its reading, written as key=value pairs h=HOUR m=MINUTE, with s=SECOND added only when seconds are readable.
h=4 m=47 s=56
